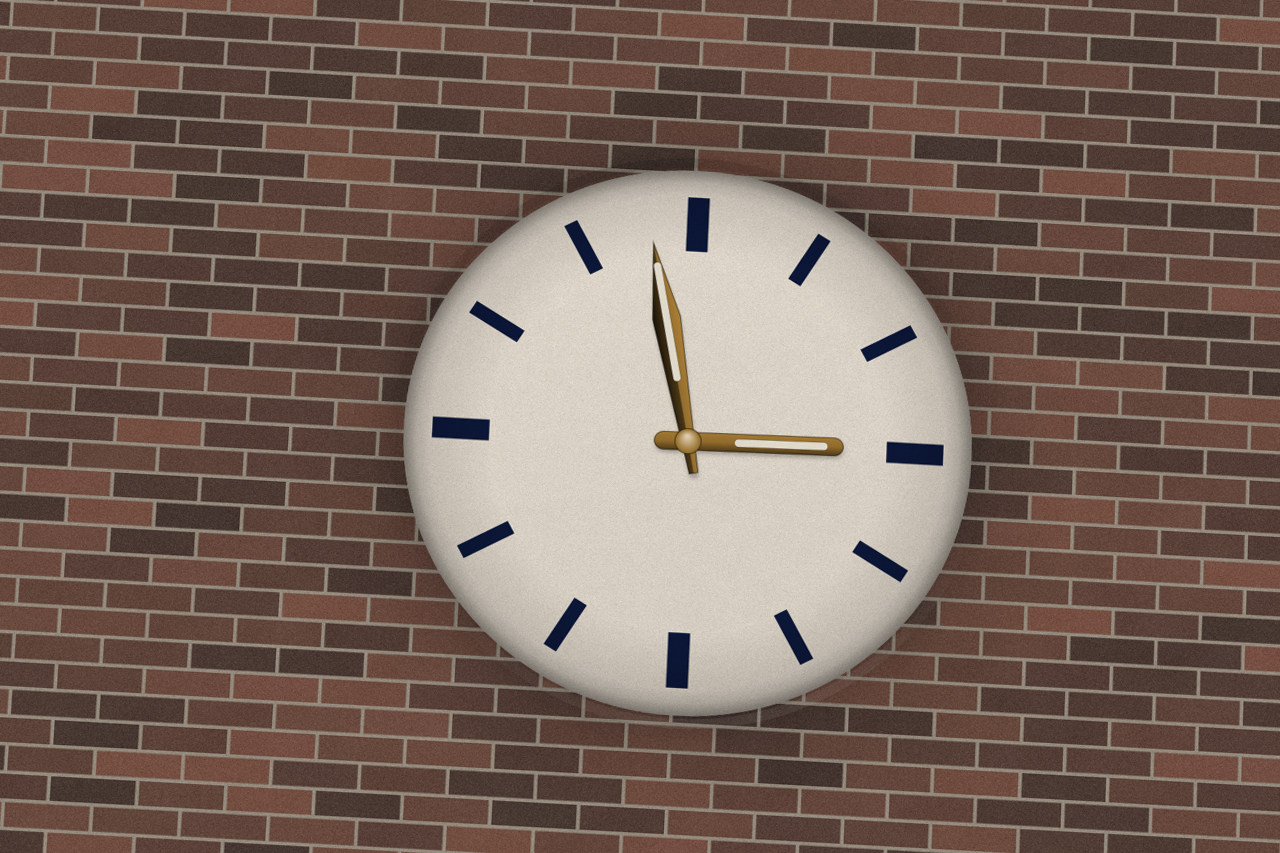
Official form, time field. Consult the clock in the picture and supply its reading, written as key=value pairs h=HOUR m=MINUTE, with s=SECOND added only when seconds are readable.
h=2 m=58
